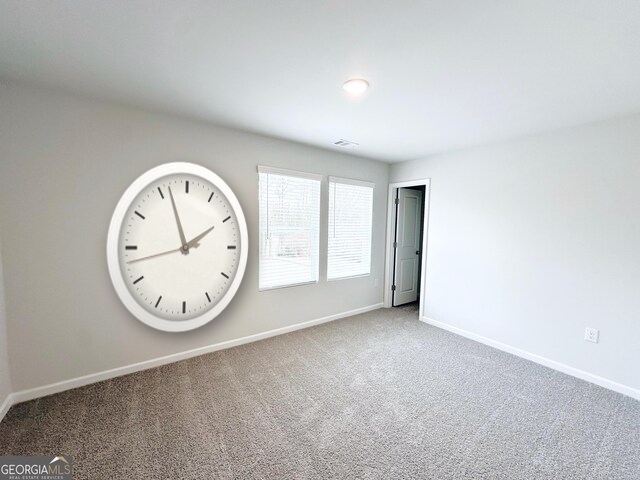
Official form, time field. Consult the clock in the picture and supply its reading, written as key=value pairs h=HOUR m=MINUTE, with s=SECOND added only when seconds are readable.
h=1 m=56 s=43
